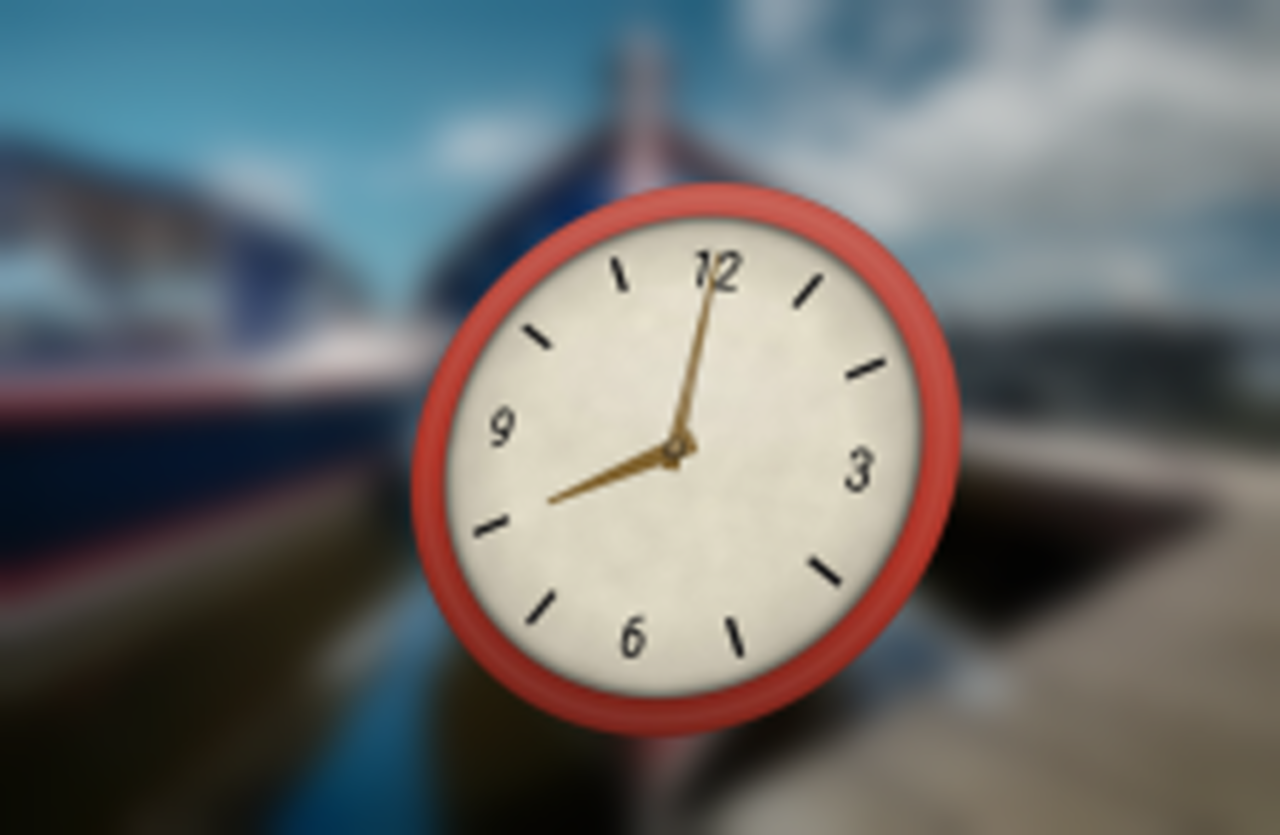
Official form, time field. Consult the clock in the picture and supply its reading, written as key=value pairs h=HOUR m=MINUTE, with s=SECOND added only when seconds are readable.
h=8 m=0
